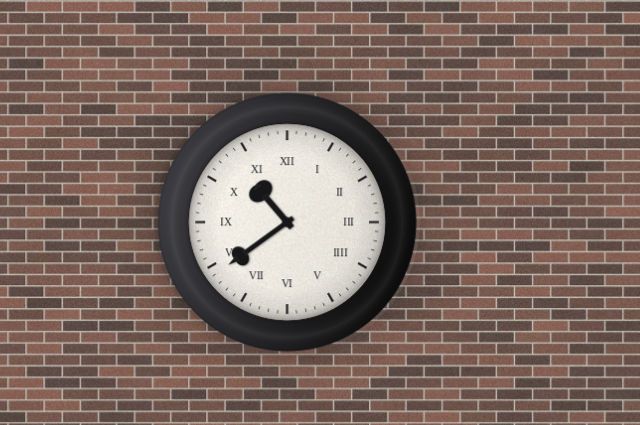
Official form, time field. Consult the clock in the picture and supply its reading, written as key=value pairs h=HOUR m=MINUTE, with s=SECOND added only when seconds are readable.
h=10 m=39
